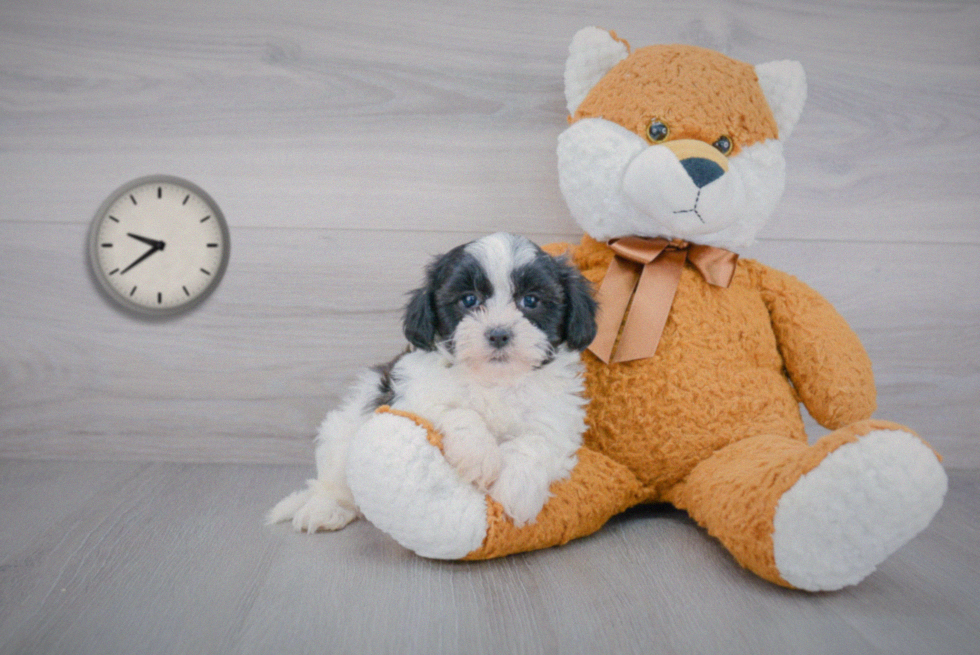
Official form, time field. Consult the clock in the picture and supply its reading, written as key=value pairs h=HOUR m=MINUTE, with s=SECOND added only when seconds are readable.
h=9 m=39
